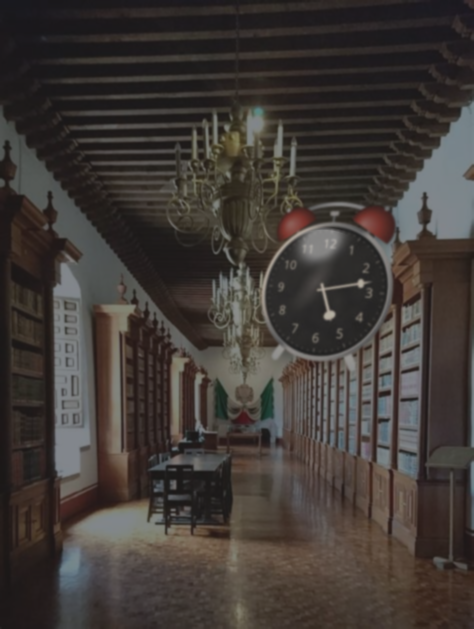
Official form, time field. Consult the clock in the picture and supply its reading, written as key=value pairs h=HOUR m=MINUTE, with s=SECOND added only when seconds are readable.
h=5 m=13
